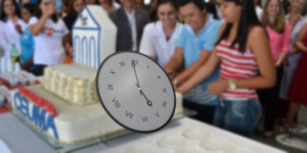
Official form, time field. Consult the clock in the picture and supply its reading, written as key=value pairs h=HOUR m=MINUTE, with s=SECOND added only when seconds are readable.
h=4 m=59
